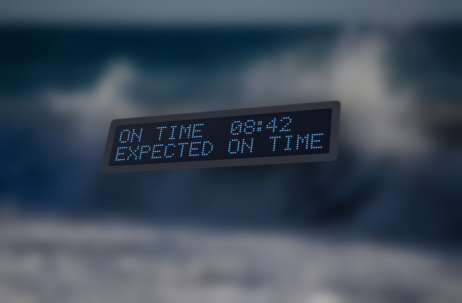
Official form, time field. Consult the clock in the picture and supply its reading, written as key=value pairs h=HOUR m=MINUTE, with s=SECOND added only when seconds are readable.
h=8 m=42
